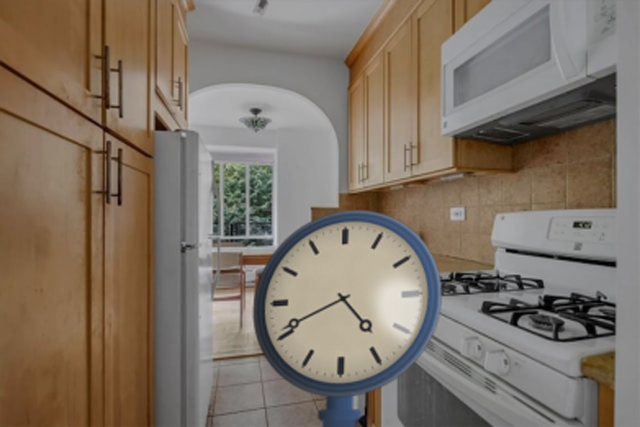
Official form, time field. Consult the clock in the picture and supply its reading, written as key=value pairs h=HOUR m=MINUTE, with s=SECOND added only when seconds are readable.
h=4 m=41
